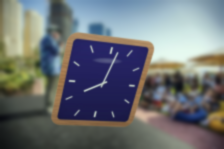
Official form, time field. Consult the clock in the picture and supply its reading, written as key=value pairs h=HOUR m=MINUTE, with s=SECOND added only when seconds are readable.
h=8 m=2
